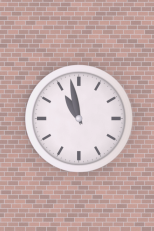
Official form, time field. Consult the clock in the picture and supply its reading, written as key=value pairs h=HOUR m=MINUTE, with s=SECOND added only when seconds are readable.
h=10 m=58
